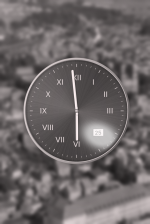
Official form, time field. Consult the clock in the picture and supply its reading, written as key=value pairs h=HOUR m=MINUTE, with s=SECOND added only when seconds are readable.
h=5 m=59
